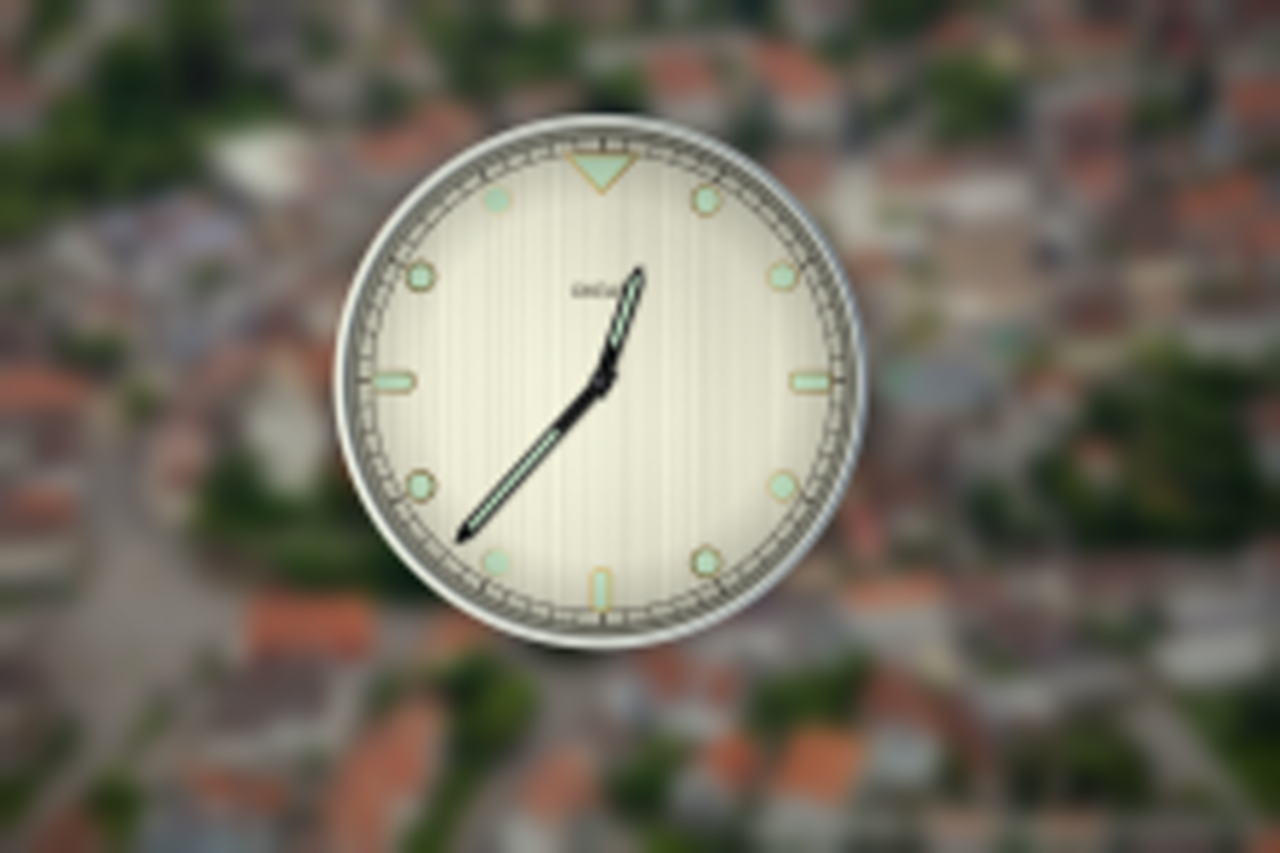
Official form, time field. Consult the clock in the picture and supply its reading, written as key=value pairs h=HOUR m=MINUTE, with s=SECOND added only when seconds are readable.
h=12 m=37
